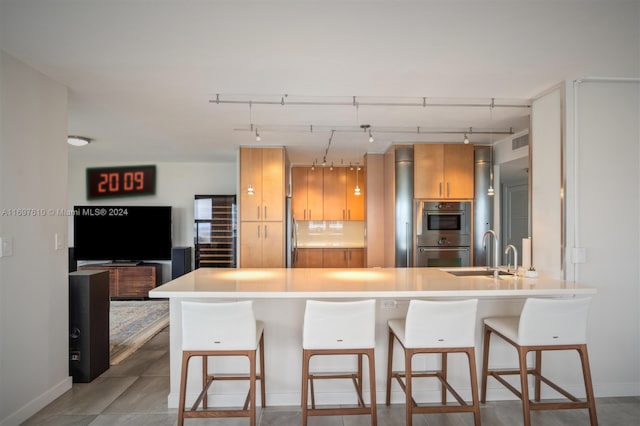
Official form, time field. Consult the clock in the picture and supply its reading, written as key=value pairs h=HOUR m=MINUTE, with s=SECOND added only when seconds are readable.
h=20 m=9
